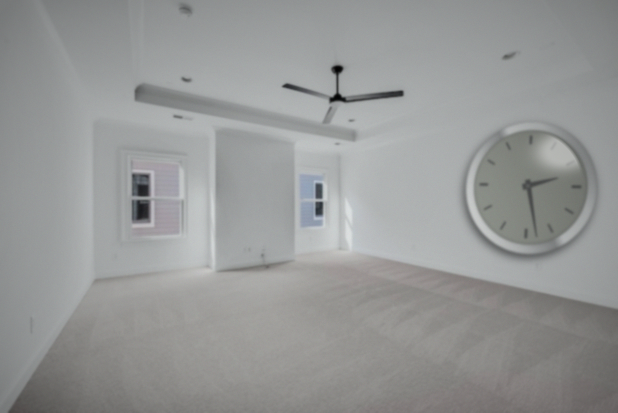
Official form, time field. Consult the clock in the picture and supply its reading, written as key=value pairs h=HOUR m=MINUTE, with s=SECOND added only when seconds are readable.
h=2 m=28
